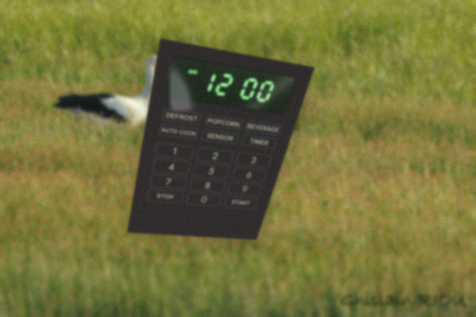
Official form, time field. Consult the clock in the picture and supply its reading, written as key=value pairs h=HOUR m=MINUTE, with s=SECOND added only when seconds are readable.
h=12 m=0
